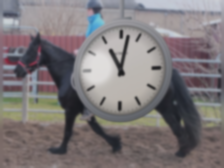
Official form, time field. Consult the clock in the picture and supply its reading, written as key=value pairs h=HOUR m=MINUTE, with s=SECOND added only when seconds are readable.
h=11 m=2
